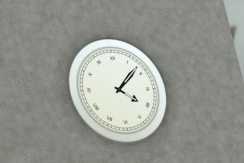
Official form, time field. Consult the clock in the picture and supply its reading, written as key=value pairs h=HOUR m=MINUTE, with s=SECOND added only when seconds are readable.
h=4 m=8
